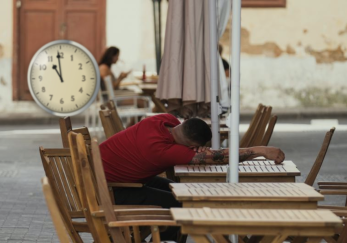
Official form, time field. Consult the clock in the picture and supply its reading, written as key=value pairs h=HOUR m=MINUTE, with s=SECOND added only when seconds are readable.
h=10 m=59
